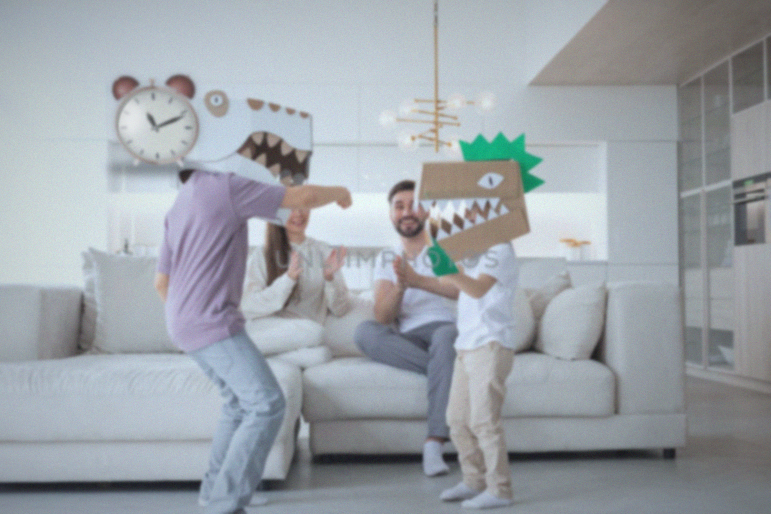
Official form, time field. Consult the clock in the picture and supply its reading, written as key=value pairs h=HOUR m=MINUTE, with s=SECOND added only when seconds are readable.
h=11 m=11
